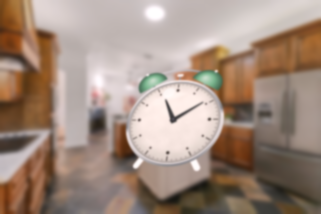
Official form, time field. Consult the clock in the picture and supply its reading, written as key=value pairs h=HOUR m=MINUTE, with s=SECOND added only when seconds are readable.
h=11 m=9
